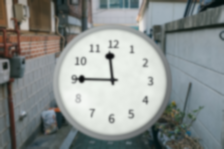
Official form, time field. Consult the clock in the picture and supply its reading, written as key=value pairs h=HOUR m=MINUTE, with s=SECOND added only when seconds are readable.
h=11 m=45
